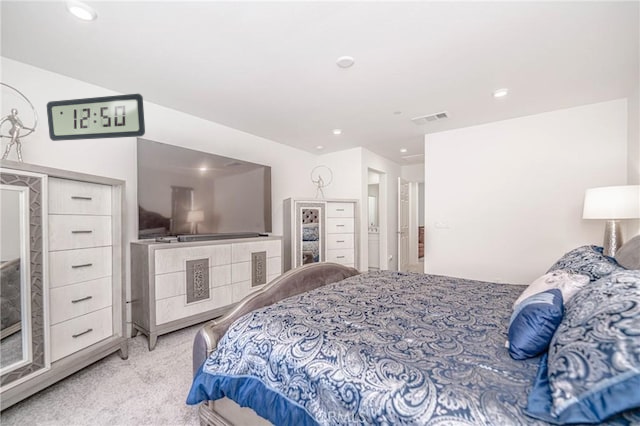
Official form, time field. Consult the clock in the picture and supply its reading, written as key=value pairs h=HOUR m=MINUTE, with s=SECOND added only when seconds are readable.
h=12 m=50
